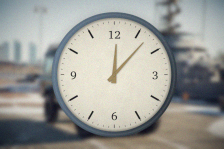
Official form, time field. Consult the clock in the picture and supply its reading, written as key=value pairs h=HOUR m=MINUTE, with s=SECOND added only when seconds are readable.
h=12 m=7
